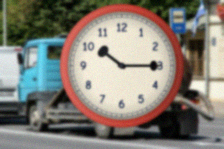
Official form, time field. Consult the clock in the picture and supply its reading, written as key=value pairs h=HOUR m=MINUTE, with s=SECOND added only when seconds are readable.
h=10 m=15
